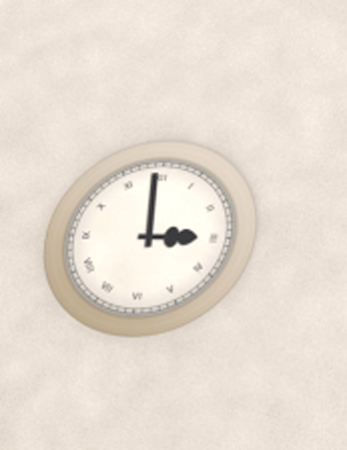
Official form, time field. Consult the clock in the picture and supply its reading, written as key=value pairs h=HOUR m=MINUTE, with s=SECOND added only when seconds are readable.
h=2 m=59
